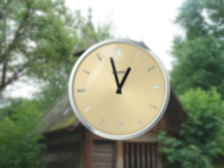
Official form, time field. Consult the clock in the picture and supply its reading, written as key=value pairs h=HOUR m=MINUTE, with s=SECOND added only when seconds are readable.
h=12 m=58
